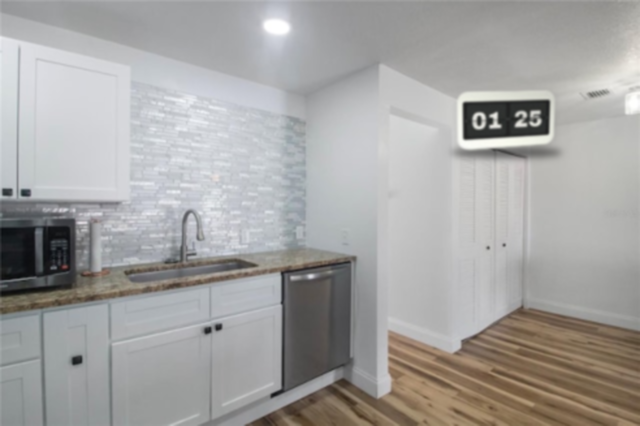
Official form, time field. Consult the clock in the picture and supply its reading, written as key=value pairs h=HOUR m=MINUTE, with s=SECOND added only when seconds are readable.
h=1 m=25
